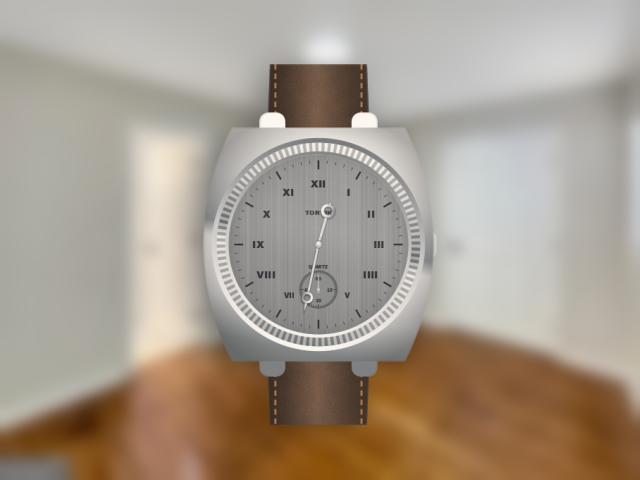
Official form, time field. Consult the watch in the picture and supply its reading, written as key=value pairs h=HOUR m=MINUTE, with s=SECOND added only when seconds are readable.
h=12 m=32
